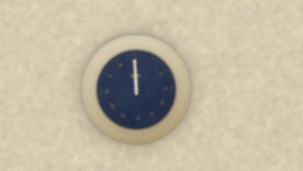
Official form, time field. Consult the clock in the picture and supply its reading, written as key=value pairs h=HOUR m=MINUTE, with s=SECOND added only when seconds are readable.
h=12 m=0
